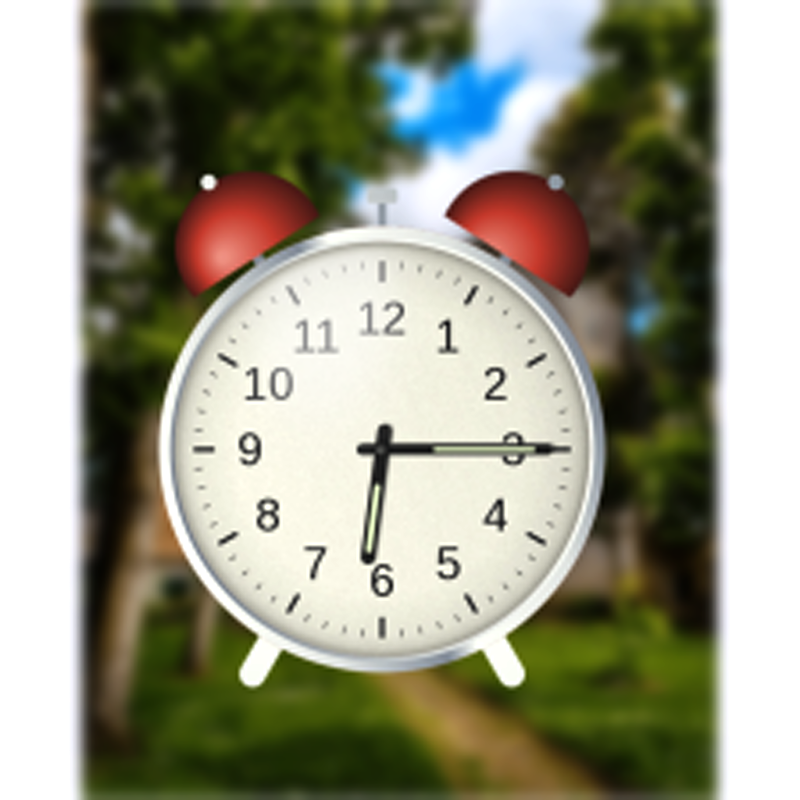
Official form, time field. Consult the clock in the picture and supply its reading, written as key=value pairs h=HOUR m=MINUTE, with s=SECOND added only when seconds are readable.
h=6 m=15
